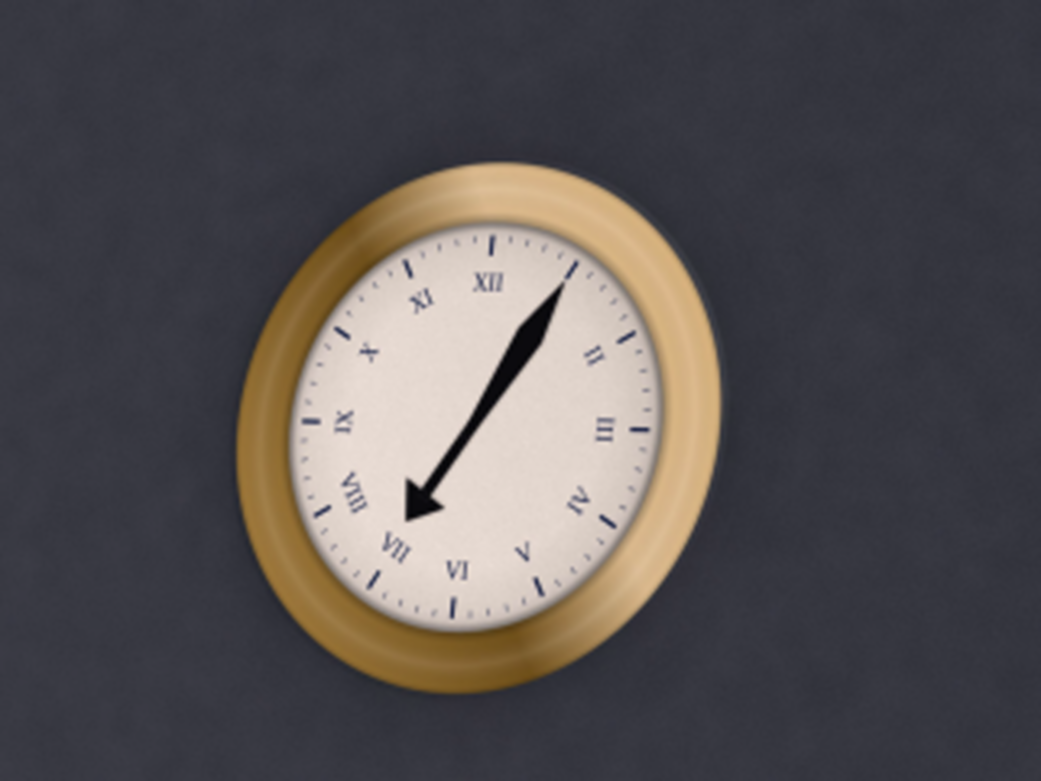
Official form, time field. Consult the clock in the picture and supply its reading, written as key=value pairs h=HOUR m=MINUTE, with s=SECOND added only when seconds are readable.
h=7 m=5
